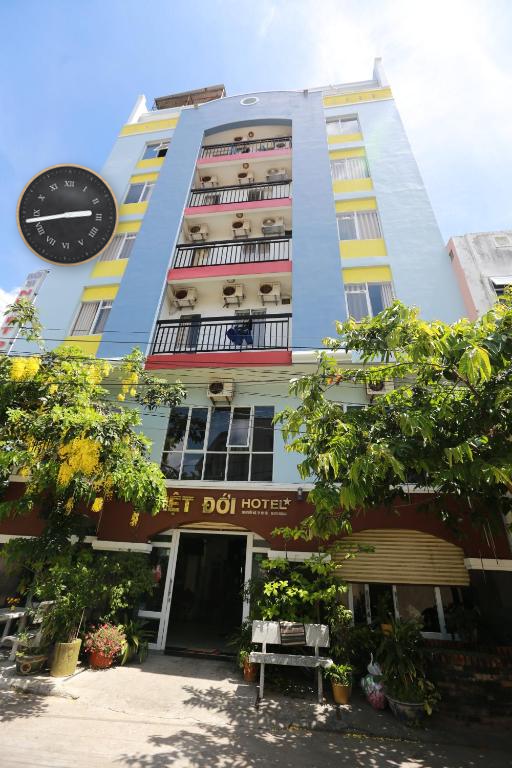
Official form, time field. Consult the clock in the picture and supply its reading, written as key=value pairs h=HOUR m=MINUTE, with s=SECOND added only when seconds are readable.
h=2 m=43
